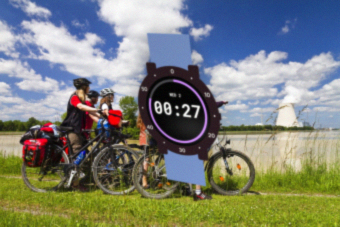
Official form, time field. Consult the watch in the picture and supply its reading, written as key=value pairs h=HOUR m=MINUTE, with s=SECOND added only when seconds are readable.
h=0 m=27
